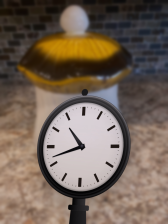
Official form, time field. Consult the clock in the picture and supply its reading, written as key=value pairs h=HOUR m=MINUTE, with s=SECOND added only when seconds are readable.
h=10 m=42
